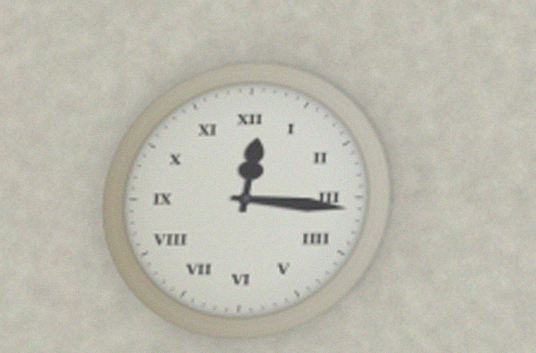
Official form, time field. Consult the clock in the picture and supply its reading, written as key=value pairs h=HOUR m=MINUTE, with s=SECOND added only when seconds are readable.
h=12 m=16
